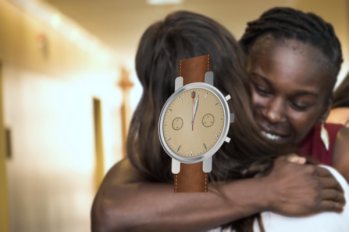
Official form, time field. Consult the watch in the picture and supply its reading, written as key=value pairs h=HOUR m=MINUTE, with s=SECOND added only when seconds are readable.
h=12 m=2
